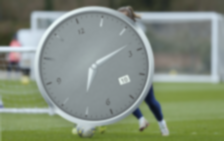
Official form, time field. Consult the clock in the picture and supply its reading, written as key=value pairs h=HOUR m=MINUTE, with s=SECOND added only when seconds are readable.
h=7 m=13
